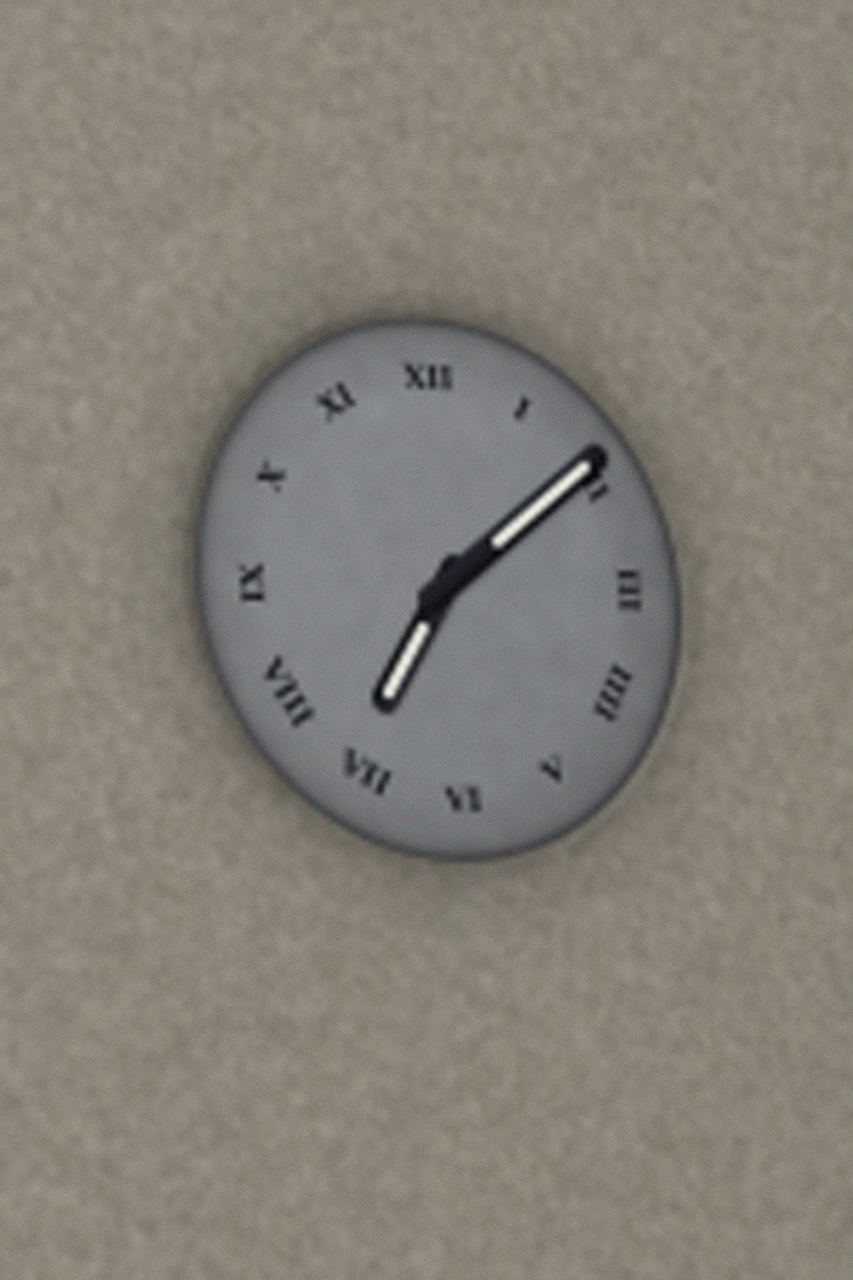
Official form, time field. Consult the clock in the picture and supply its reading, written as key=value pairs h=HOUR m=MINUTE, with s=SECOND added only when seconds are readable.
h=7 m=9
